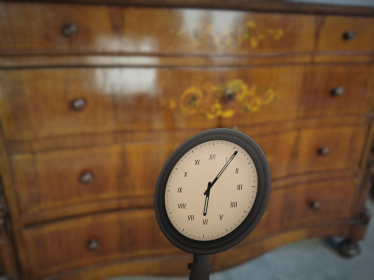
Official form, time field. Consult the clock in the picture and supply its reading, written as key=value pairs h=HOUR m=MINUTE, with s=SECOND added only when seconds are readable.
h=6 m=6
